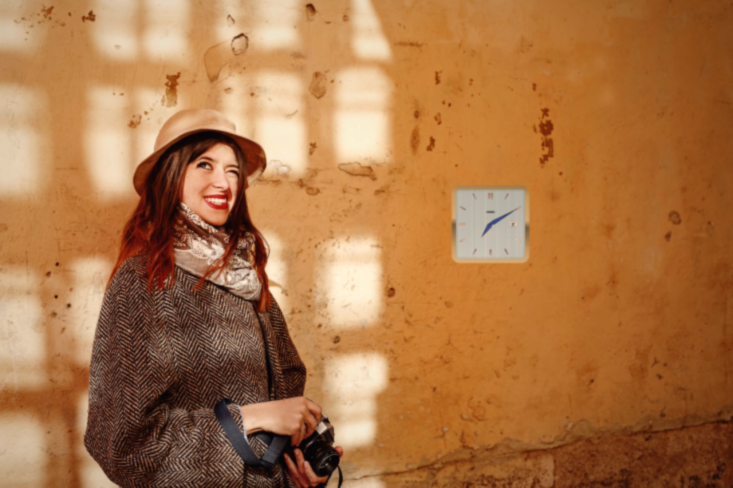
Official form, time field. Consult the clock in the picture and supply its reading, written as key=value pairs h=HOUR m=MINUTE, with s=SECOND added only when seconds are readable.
h=7 m=10
